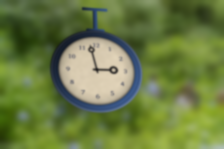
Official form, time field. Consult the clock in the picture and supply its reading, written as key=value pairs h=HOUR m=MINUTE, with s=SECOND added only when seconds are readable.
h=2 m=58
